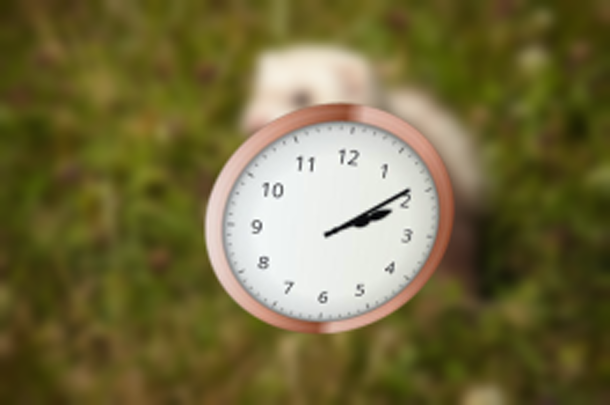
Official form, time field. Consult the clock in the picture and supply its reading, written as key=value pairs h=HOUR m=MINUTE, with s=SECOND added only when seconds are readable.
h=2 m=9
